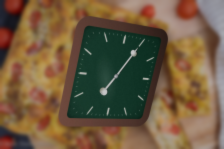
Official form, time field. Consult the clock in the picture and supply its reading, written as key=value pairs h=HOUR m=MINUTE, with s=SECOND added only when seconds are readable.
h=7 m=5
